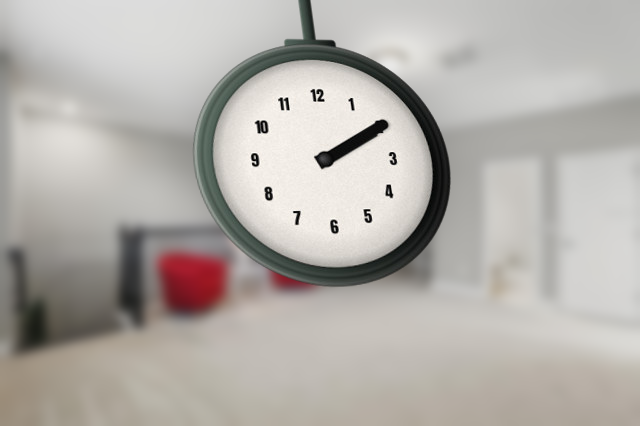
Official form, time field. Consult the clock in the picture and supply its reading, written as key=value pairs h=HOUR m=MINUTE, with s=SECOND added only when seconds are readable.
h=2 m=10
